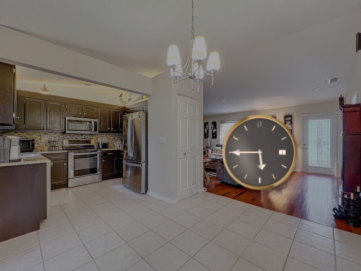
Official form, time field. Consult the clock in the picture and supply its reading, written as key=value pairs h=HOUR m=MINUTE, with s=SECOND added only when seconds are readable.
h=5 m=45
